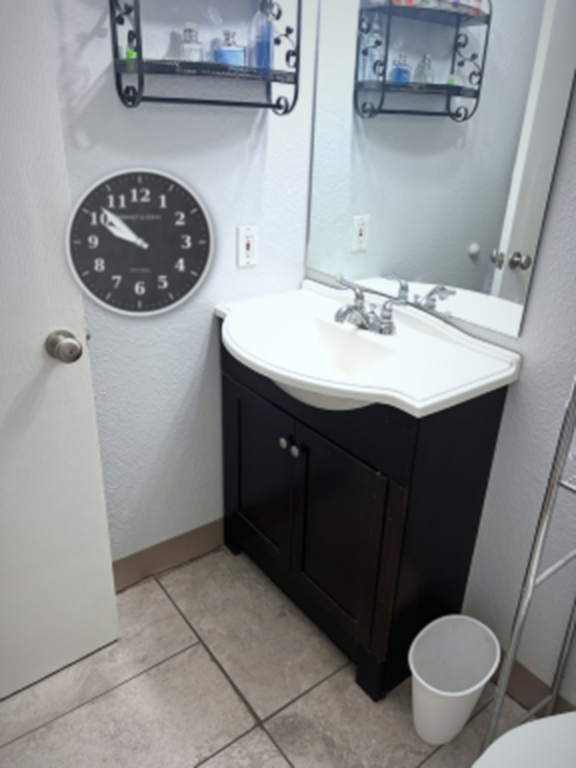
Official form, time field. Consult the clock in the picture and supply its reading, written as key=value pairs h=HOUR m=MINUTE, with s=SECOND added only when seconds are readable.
h=9 m=52
